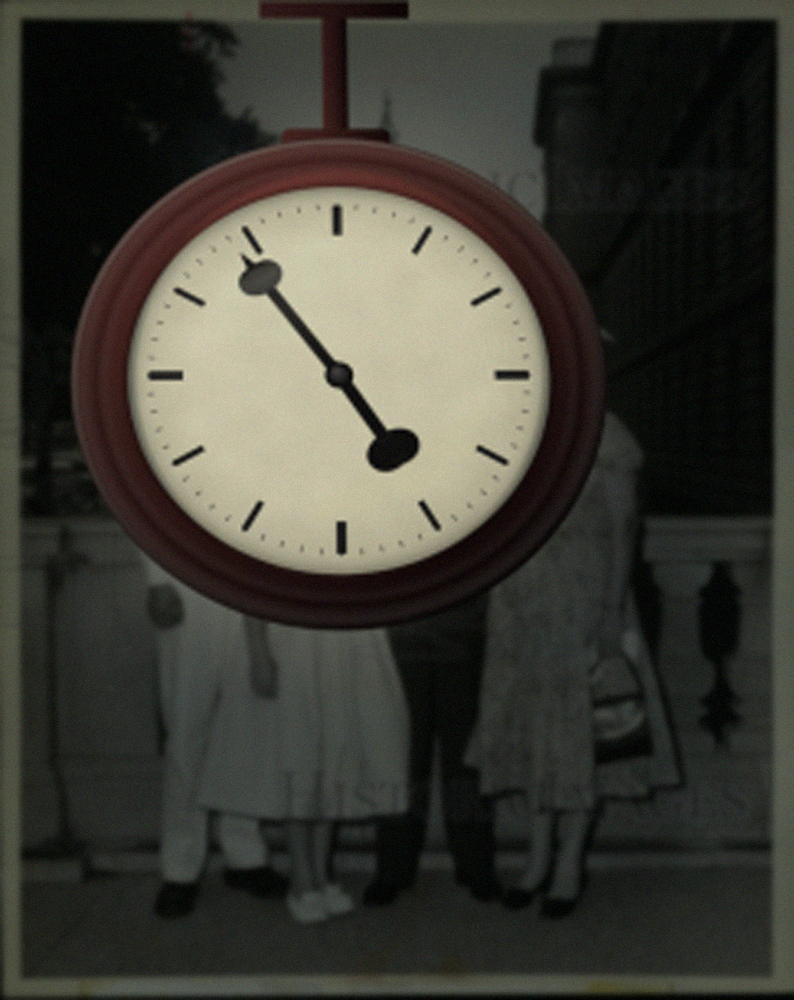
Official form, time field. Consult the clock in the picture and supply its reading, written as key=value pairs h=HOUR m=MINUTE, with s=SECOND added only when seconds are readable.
h=4 m=54
